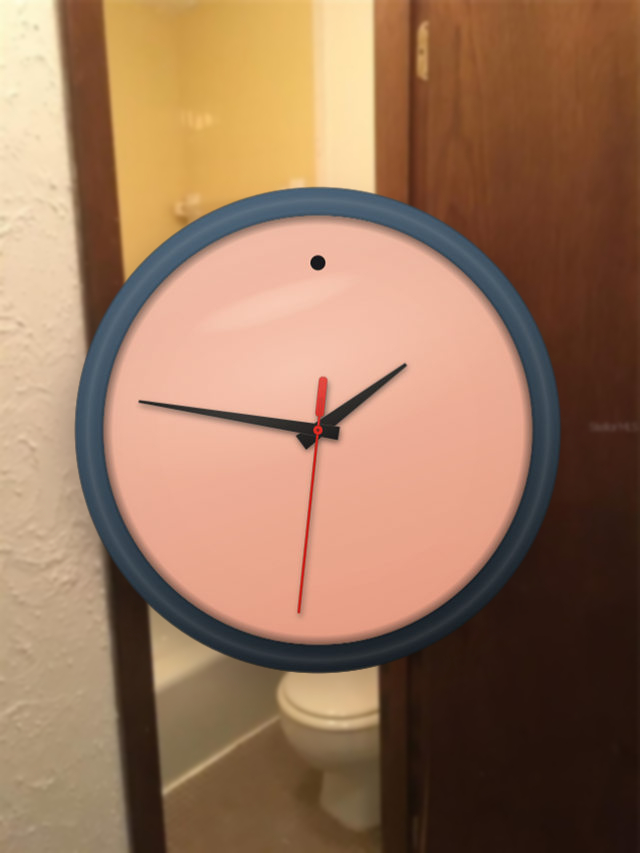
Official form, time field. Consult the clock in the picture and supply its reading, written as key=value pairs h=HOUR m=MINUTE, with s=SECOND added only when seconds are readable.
h=1 m=46 s=31
